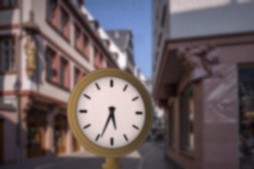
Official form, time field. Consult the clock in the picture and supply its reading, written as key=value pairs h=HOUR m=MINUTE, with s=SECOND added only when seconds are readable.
h=5 m=34
